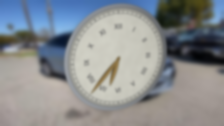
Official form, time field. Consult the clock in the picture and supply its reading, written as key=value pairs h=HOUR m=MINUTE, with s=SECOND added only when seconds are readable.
h=6 m=37
